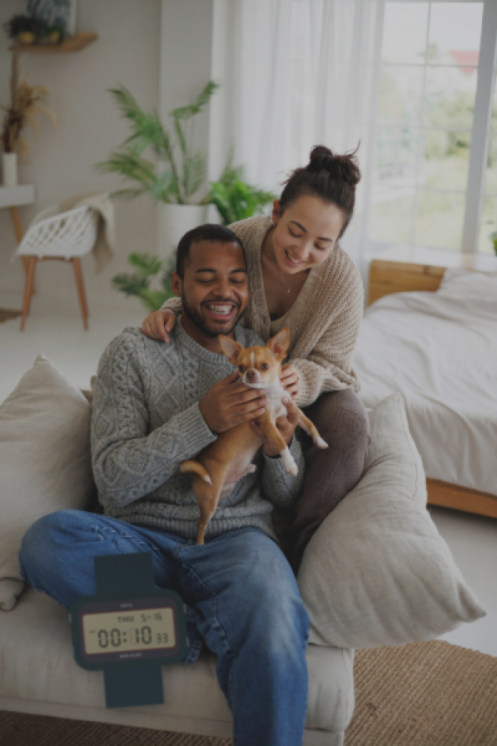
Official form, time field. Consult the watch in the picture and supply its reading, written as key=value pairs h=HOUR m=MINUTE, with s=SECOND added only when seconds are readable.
h=0 m=10
